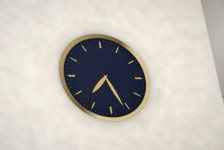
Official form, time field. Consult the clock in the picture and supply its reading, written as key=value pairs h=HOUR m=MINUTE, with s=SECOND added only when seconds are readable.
h=7 m=26
